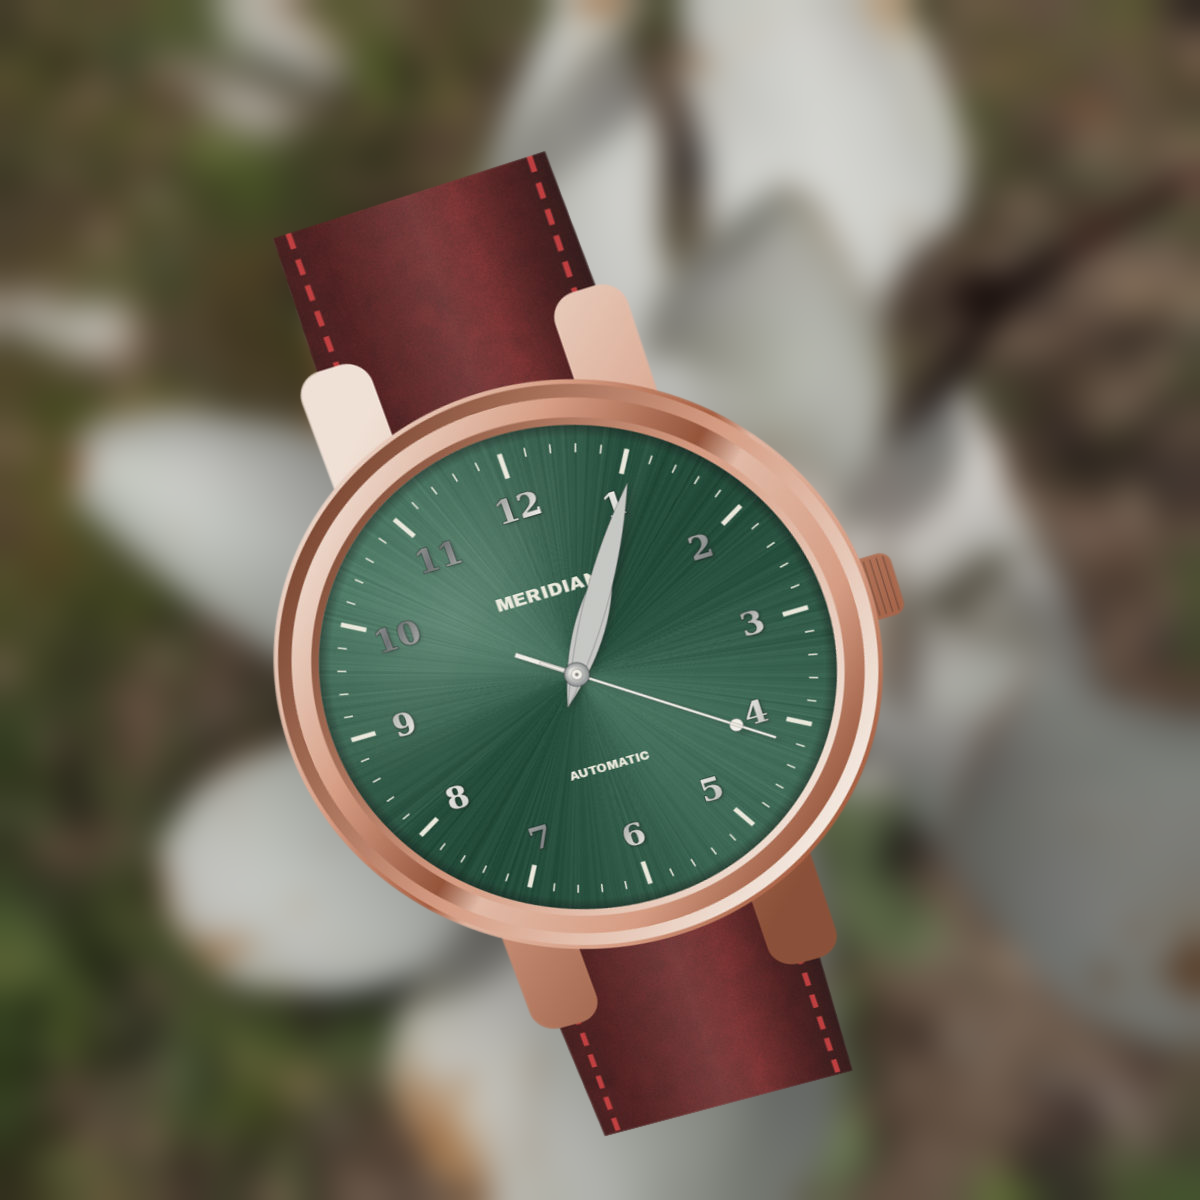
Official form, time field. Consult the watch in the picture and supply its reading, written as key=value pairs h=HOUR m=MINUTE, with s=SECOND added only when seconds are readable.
h=1 m=5 s=21
